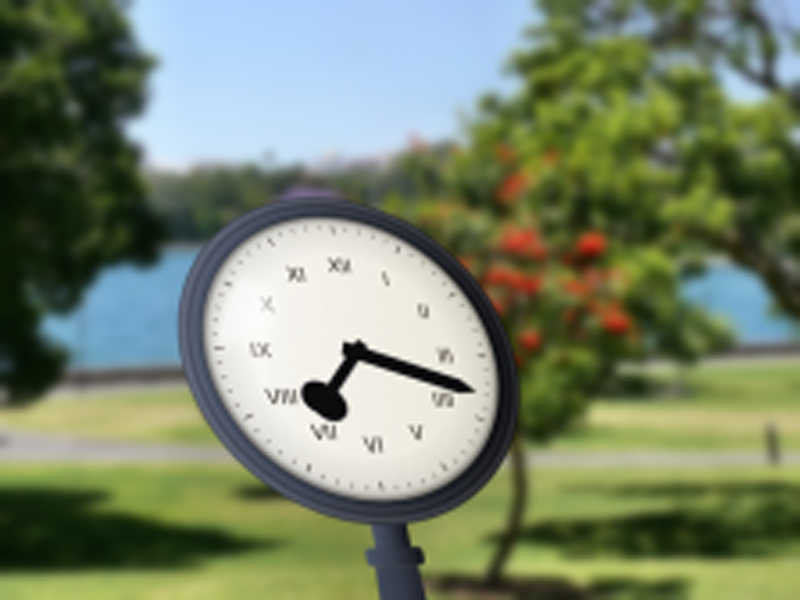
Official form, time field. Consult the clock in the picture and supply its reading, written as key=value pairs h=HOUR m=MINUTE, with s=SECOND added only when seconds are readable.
h=7 m=18
